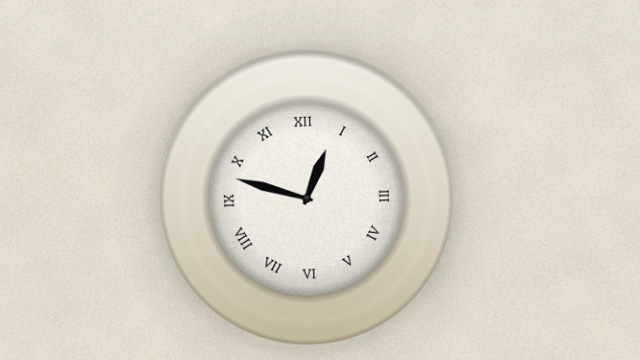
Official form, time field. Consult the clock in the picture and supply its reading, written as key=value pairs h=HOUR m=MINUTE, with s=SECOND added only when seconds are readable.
h=12 m=48
